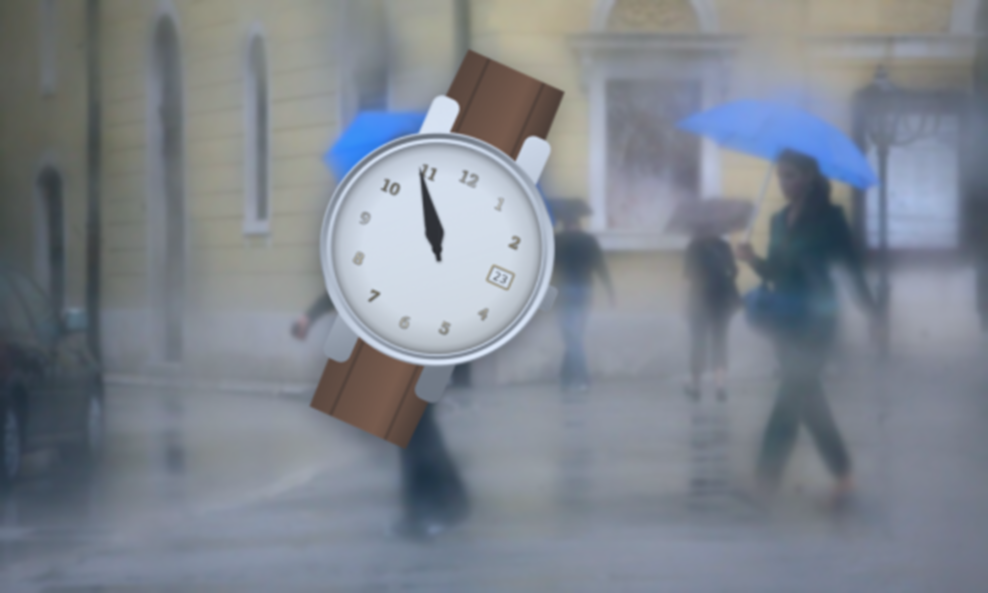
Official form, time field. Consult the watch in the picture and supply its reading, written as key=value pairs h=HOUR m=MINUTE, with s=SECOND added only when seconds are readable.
h=10 m=54
